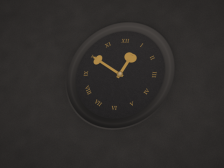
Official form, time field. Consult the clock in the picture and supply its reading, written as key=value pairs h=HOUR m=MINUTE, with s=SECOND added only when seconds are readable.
h=12 m=50
